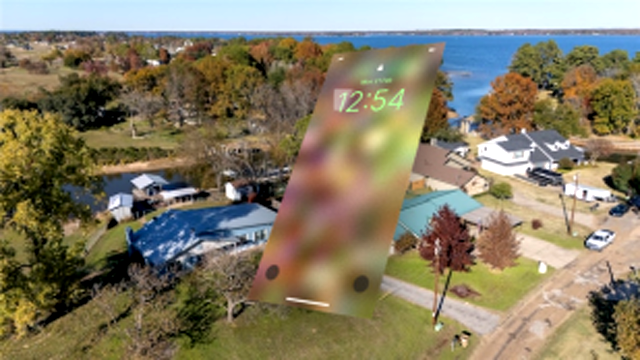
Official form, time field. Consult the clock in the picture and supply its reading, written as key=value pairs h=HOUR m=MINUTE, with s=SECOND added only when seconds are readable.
h=12 m=54
